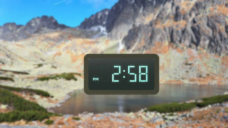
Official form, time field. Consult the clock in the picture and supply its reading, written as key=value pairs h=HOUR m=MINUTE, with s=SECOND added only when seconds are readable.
h=2 m=58
